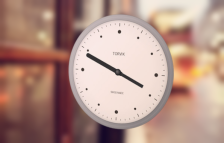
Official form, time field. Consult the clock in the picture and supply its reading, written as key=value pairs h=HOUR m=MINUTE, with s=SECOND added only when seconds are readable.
h=3 m=49
